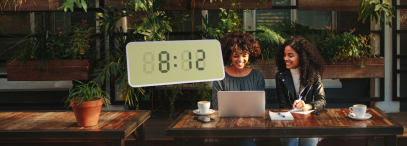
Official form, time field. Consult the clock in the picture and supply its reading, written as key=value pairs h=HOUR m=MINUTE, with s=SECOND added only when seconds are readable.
h=8 m=12
